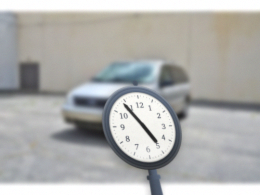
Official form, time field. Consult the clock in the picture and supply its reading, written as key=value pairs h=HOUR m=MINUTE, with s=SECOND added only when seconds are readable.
h=4 m=54
